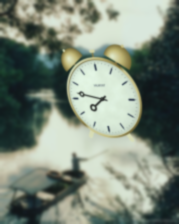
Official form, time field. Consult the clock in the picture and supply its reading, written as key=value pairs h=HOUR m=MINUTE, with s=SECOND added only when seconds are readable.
h=7 m=47
